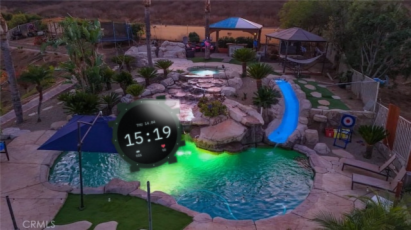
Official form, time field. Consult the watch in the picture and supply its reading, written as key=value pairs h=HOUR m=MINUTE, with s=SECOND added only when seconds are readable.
h=15 m=19
